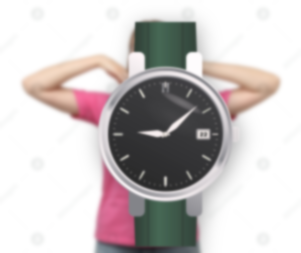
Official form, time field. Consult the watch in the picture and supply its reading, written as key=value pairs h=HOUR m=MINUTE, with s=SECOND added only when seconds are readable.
h=9 m=8
